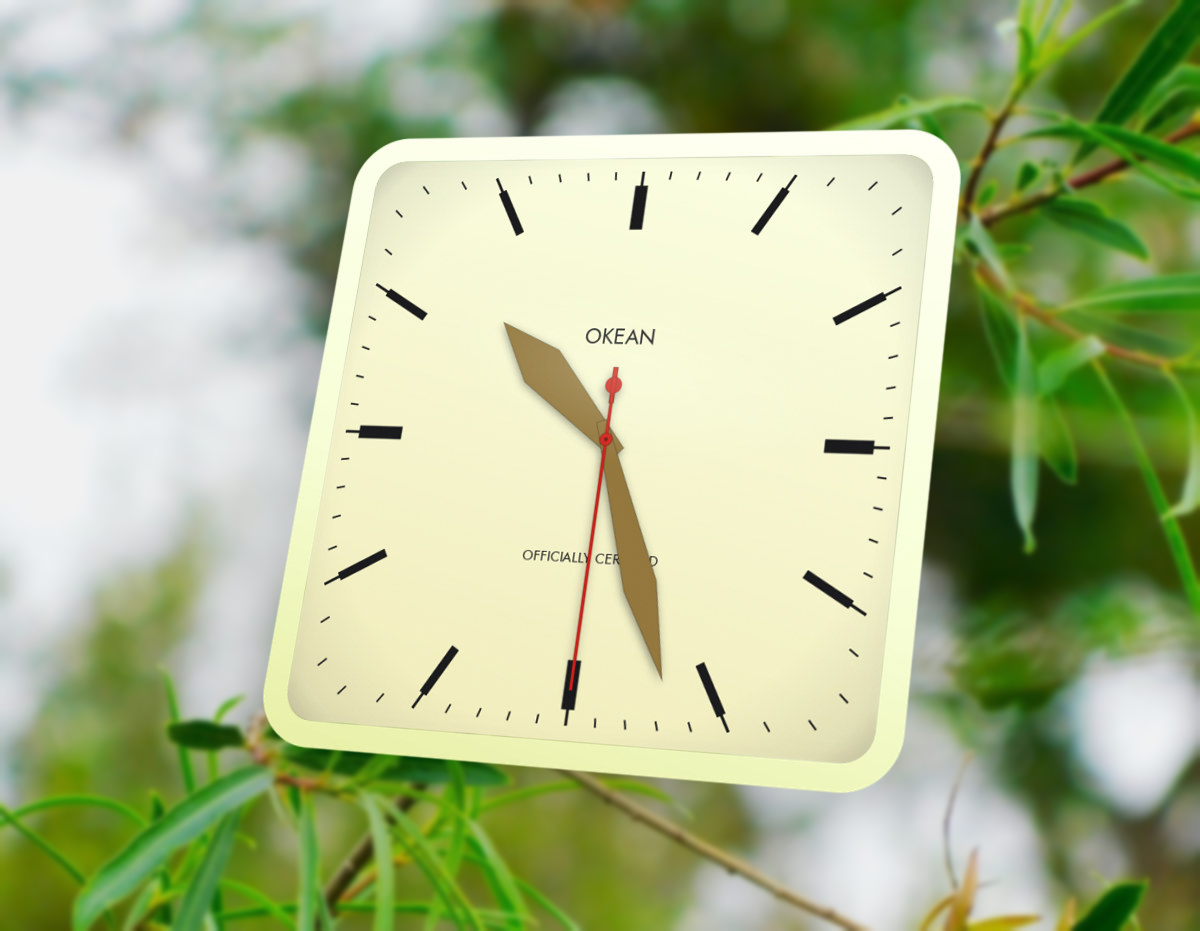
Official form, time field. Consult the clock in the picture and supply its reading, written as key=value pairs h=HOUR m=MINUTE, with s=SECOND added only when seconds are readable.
h=10 m=26 s=30
